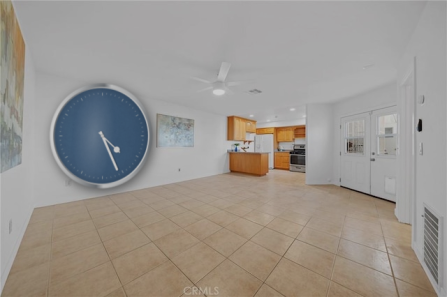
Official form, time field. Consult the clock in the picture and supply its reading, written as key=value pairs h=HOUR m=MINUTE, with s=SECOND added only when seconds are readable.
h=4 m=26
